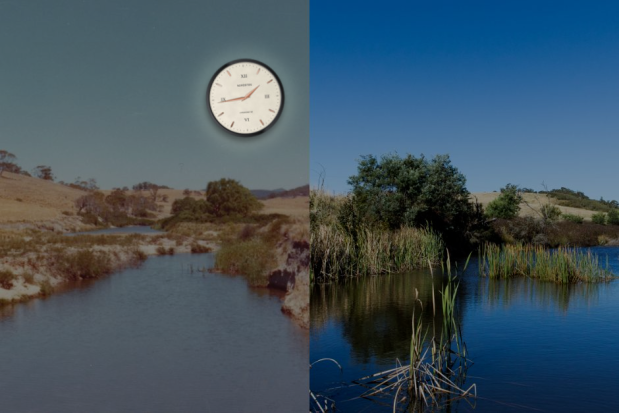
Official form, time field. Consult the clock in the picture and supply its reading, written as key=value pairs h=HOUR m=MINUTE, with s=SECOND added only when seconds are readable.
h=1 m=44
